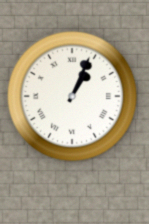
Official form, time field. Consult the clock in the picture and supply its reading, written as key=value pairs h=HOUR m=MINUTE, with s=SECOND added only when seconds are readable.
h=1 m=4
